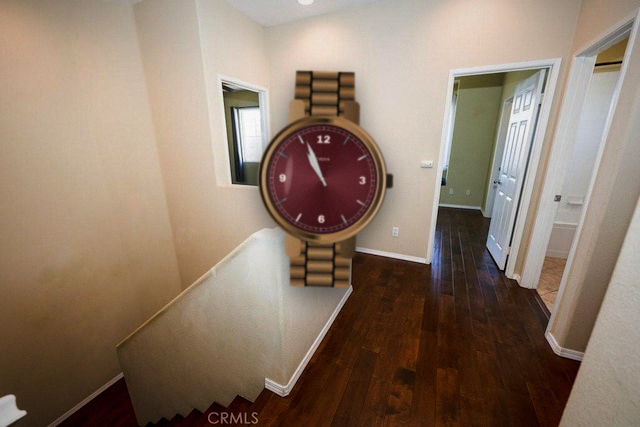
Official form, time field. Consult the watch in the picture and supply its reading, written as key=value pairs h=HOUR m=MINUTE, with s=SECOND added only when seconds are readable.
h=10 m=56
